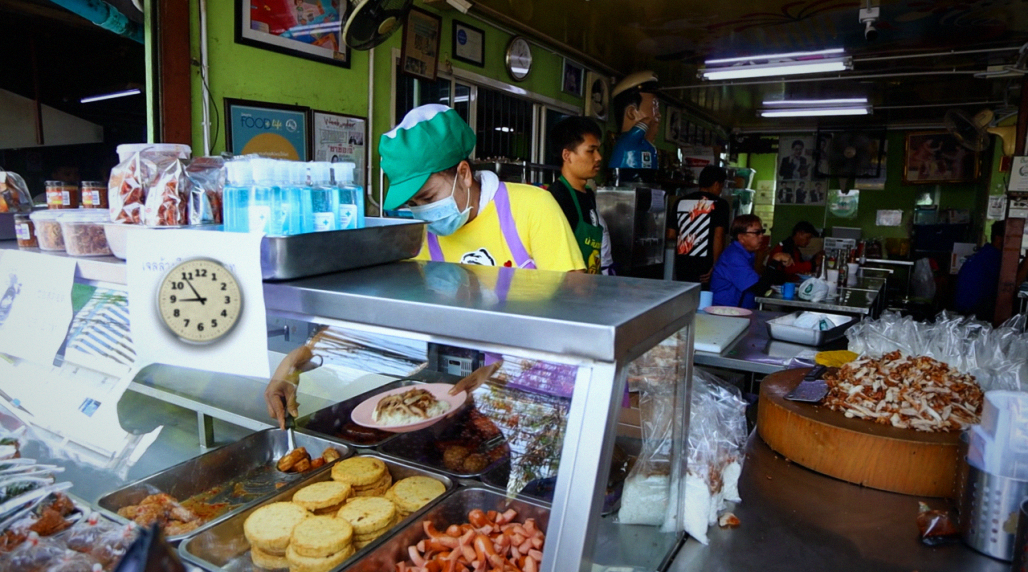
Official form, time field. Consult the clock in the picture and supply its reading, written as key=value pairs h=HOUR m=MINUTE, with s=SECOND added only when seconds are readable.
h=8 m=54
